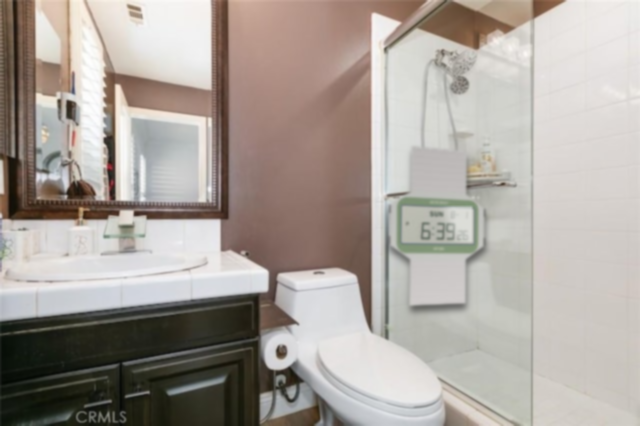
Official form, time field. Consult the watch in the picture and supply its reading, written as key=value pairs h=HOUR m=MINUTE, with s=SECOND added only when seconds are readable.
h=6 m=39
